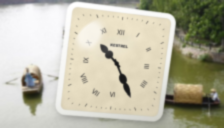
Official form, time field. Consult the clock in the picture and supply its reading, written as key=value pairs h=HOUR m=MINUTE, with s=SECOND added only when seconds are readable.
h=10 m=25
